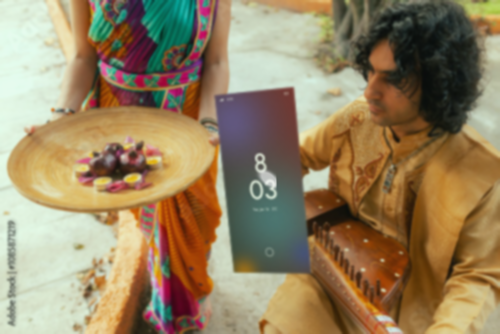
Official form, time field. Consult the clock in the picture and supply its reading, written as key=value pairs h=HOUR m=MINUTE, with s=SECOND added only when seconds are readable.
h=8 m=3
